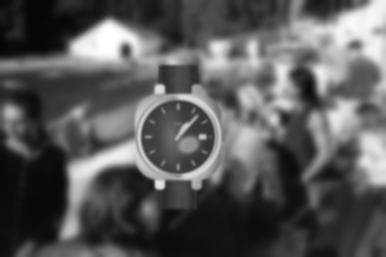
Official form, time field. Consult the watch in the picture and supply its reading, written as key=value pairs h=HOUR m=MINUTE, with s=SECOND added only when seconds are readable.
h=1 m=7
